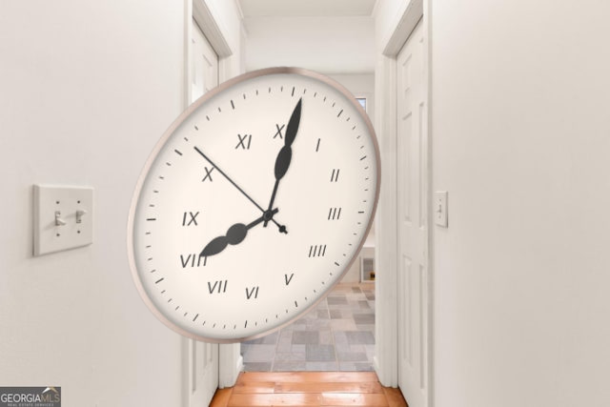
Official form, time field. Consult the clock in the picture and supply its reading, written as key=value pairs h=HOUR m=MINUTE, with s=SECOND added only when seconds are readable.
h=8 m=0 s=51
